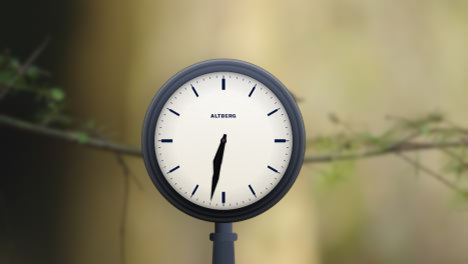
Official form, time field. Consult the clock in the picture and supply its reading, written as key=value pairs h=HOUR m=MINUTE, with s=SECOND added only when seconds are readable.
h=6 m=32
